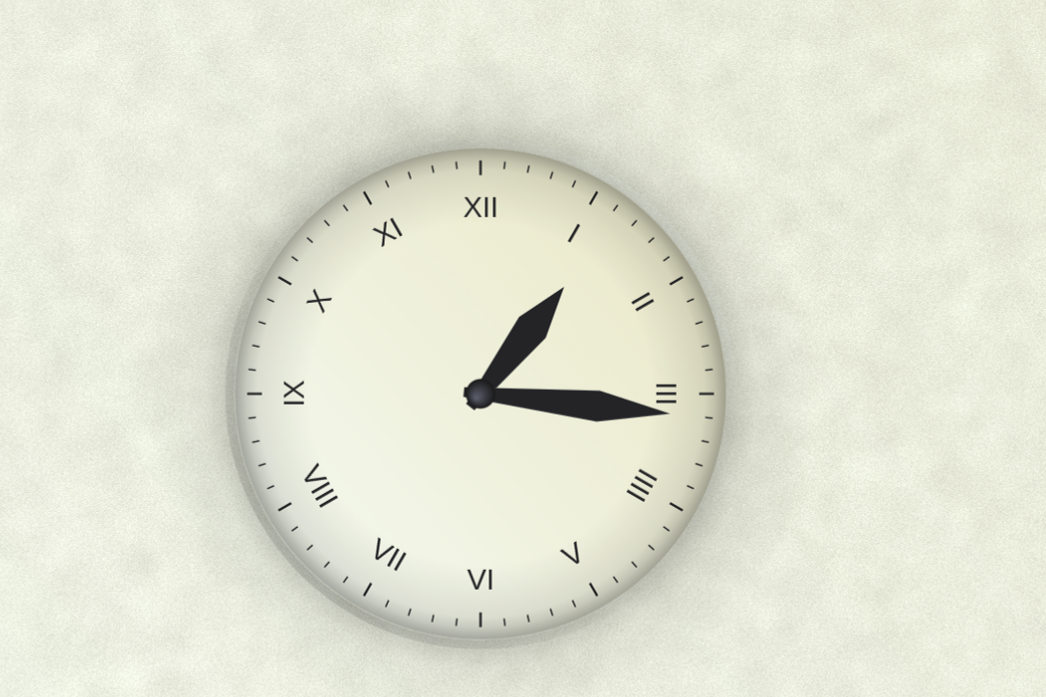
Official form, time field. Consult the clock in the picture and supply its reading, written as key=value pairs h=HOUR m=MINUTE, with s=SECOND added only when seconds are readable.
h=1 m=16
